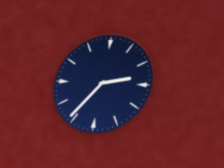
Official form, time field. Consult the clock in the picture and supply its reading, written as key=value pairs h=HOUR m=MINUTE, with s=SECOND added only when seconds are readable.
h=2 m=36
